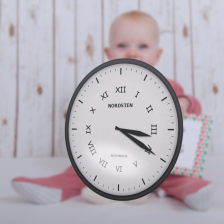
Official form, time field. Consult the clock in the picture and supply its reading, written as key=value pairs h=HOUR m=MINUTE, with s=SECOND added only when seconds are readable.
h=3 m=20
